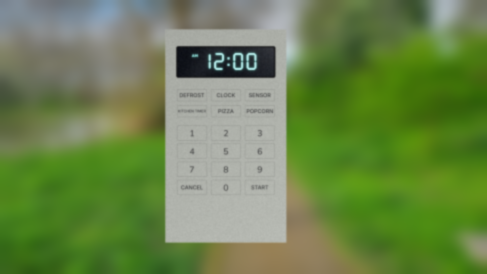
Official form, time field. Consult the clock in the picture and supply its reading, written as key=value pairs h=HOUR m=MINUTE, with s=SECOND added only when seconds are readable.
h=12 m=0
